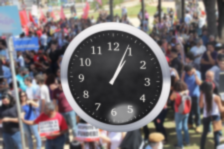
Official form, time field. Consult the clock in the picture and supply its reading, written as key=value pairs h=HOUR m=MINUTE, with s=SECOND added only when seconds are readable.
h=1 m=4
